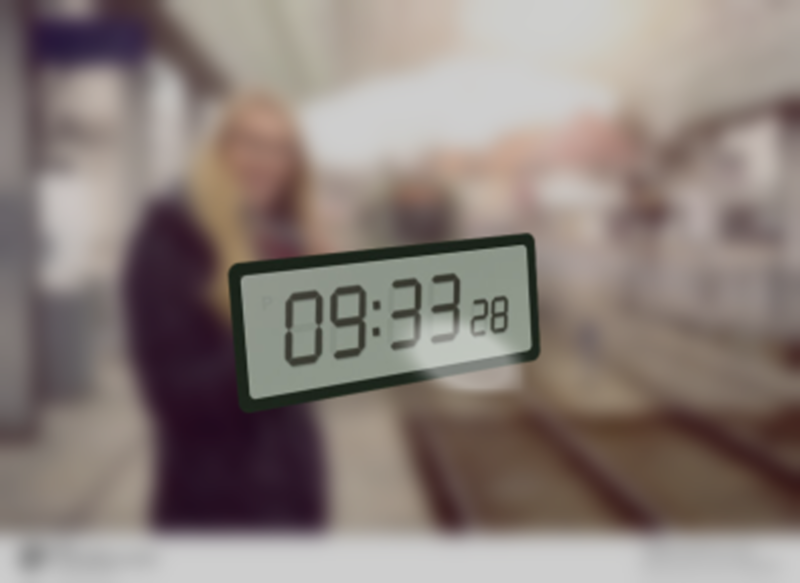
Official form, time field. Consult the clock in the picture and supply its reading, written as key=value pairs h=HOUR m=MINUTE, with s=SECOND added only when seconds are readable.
h=9 m=33 s=28
